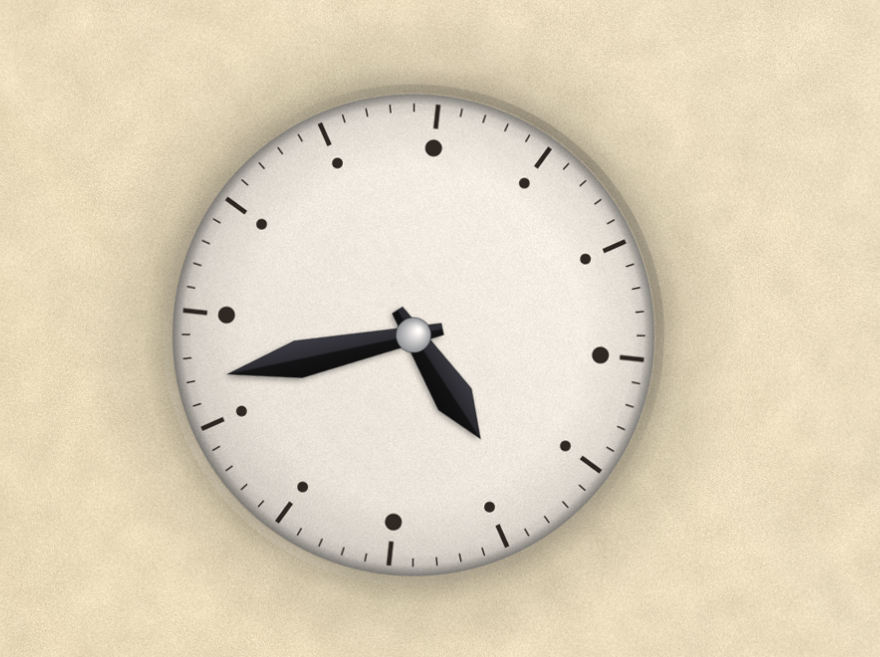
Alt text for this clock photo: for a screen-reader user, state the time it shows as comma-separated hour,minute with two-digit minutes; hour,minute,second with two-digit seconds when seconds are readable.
4,42
